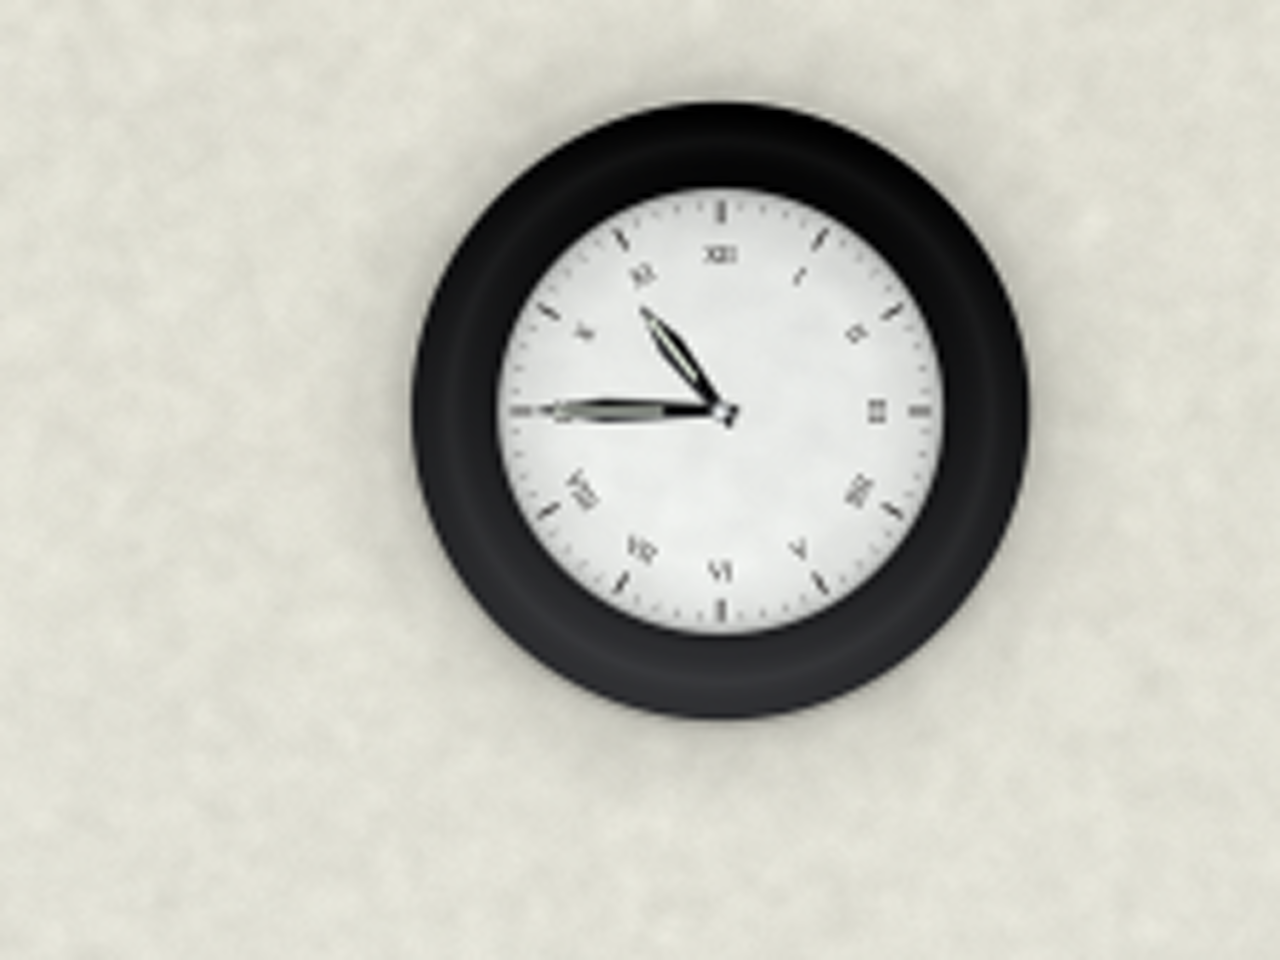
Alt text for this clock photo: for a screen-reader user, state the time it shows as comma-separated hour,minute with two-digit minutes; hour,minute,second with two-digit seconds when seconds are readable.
10,45
